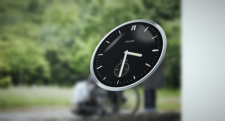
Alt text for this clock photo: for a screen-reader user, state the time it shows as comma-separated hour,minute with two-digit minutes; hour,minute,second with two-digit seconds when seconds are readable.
3,30
